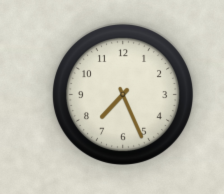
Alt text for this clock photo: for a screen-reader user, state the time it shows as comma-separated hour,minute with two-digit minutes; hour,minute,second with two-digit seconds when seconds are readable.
7,26
